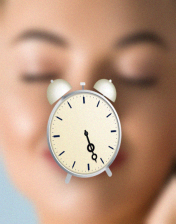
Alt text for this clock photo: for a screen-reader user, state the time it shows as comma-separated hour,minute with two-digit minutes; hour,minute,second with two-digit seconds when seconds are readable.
5,27
